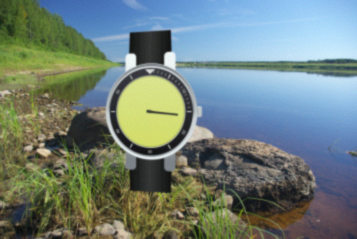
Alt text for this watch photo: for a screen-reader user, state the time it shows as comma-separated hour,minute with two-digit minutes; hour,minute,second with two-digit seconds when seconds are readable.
3,16
